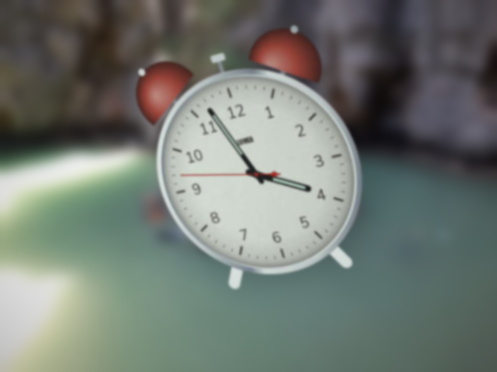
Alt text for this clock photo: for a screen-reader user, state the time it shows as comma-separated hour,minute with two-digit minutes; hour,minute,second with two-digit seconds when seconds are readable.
3,56,47
